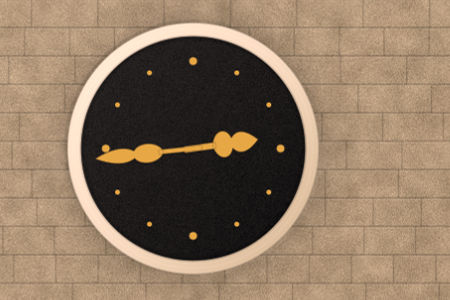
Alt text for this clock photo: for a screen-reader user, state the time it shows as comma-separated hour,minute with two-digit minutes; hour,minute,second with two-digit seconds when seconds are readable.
2,44
